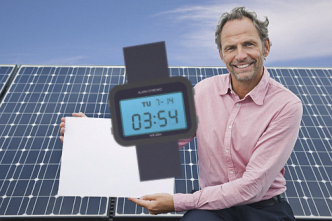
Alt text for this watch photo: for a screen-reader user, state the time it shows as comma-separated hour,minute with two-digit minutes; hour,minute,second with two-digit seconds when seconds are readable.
3,54
